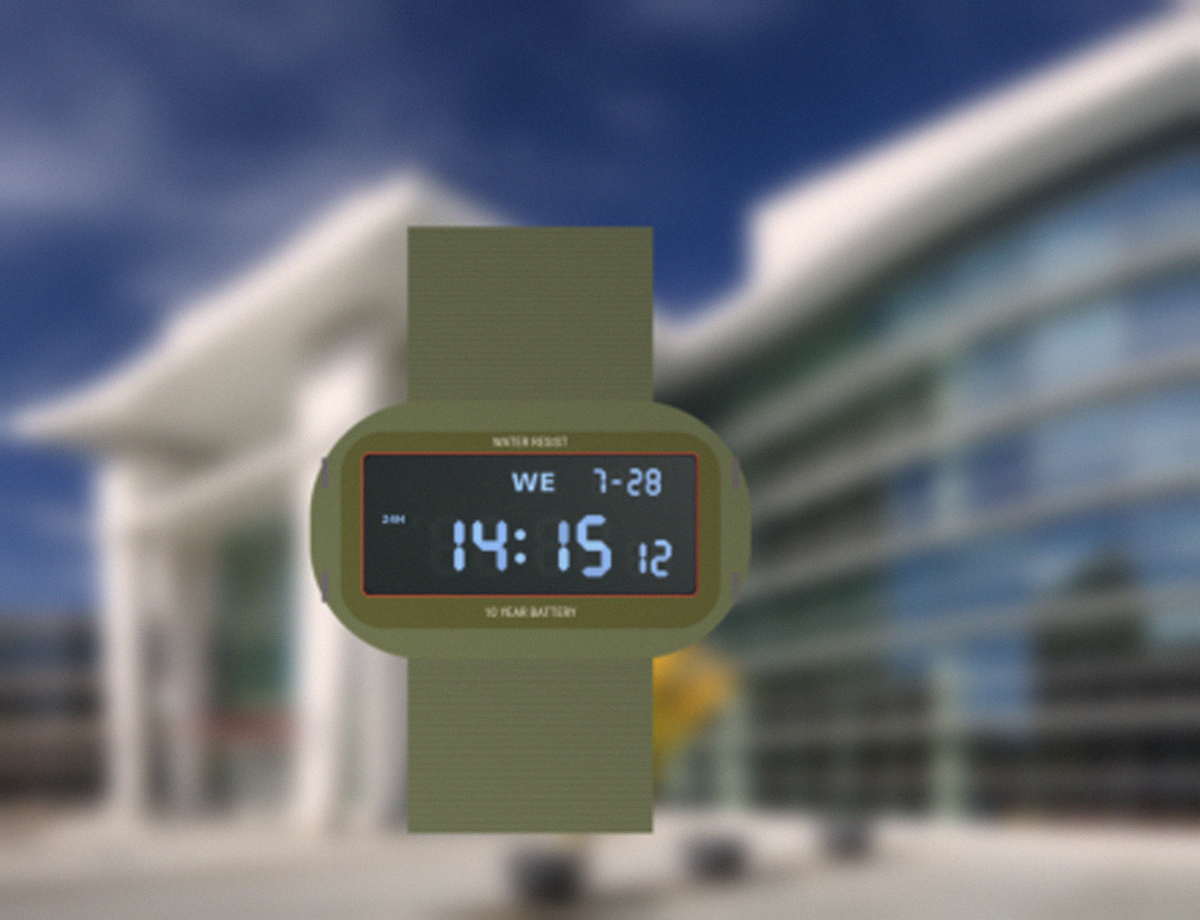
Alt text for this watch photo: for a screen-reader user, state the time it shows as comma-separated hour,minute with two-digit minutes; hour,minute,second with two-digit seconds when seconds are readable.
14,15,12
